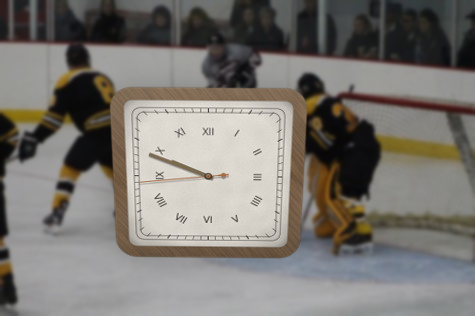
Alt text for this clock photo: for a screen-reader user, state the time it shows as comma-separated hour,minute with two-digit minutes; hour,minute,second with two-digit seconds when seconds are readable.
9,48,44
